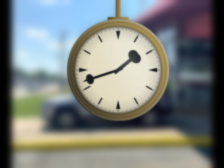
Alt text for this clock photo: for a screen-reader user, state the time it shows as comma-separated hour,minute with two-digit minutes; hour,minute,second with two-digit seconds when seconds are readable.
1,42
